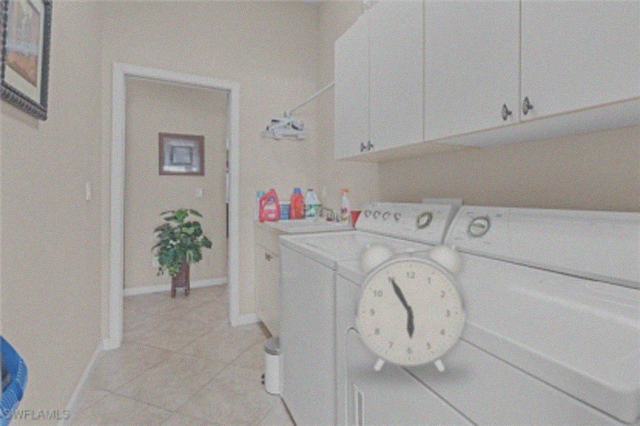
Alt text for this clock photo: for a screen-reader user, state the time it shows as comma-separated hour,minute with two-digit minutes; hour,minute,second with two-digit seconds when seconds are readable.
5,55
